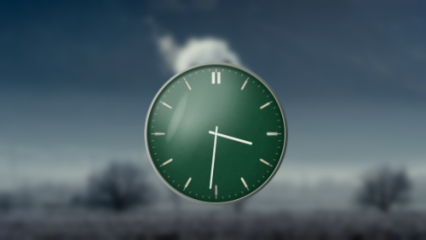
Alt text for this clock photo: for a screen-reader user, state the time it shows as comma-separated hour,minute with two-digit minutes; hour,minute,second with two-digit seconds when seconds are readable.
3,31
